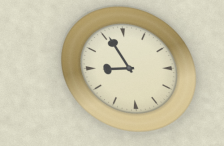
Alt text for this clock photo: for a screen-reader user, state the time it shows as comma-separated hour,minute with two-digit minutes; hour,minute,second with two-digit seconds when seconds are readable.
8,56
